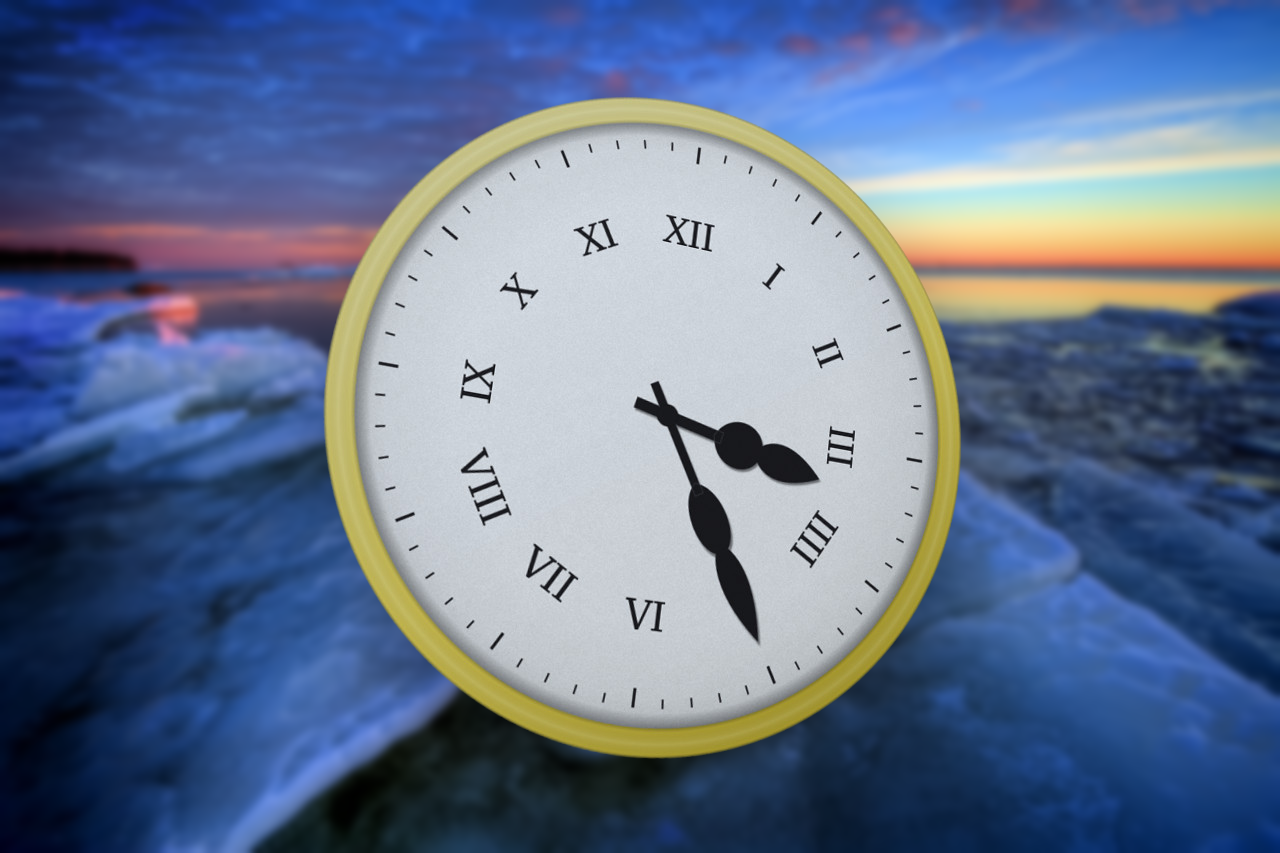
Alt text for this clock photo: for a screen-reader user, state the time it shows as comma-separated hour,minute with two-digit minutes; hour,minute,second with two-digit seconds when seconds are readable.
3,25
